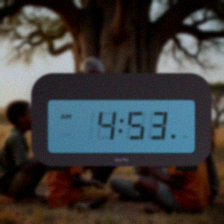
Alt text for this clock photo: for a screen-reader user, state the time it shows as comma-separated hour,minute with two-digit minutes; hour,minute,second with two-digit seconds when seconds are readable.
4,53
